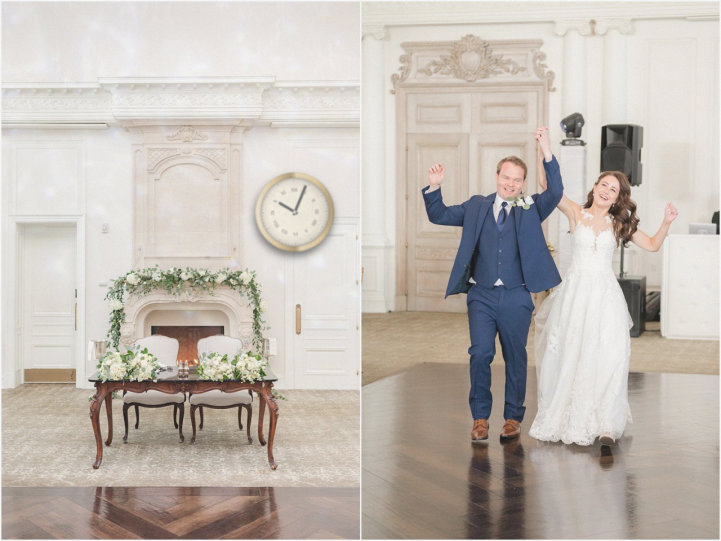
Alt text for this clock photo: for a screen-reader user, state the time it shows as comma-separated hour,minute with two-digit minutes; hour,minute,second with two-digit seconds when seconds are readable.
10,04
